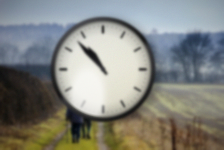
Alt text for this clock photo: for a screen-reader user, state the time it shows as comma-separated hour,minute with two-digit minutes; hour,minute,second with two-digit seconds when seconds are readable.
10,53
